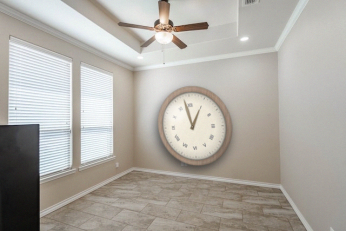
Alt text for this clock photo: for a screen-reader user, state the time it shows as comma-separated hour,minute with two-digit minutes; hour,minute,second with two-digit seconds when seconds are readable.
12,58
